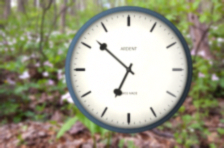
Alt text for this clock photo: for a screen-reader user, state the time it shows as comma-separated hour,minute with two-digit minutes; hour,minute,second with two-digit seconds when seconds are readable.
6,52
